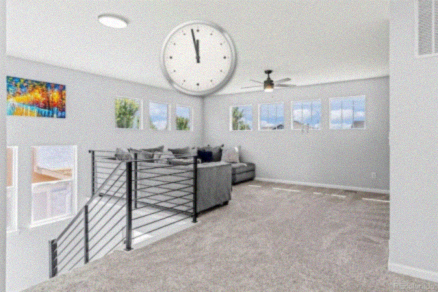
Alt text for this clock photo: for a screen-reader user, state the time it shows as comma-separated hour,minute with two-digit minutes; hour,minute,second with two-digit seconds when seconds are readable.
11,58
